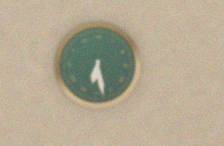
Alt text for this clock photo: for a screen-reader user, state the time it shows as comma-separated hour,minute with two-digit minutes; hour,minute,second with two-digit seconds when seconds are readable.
6,28
